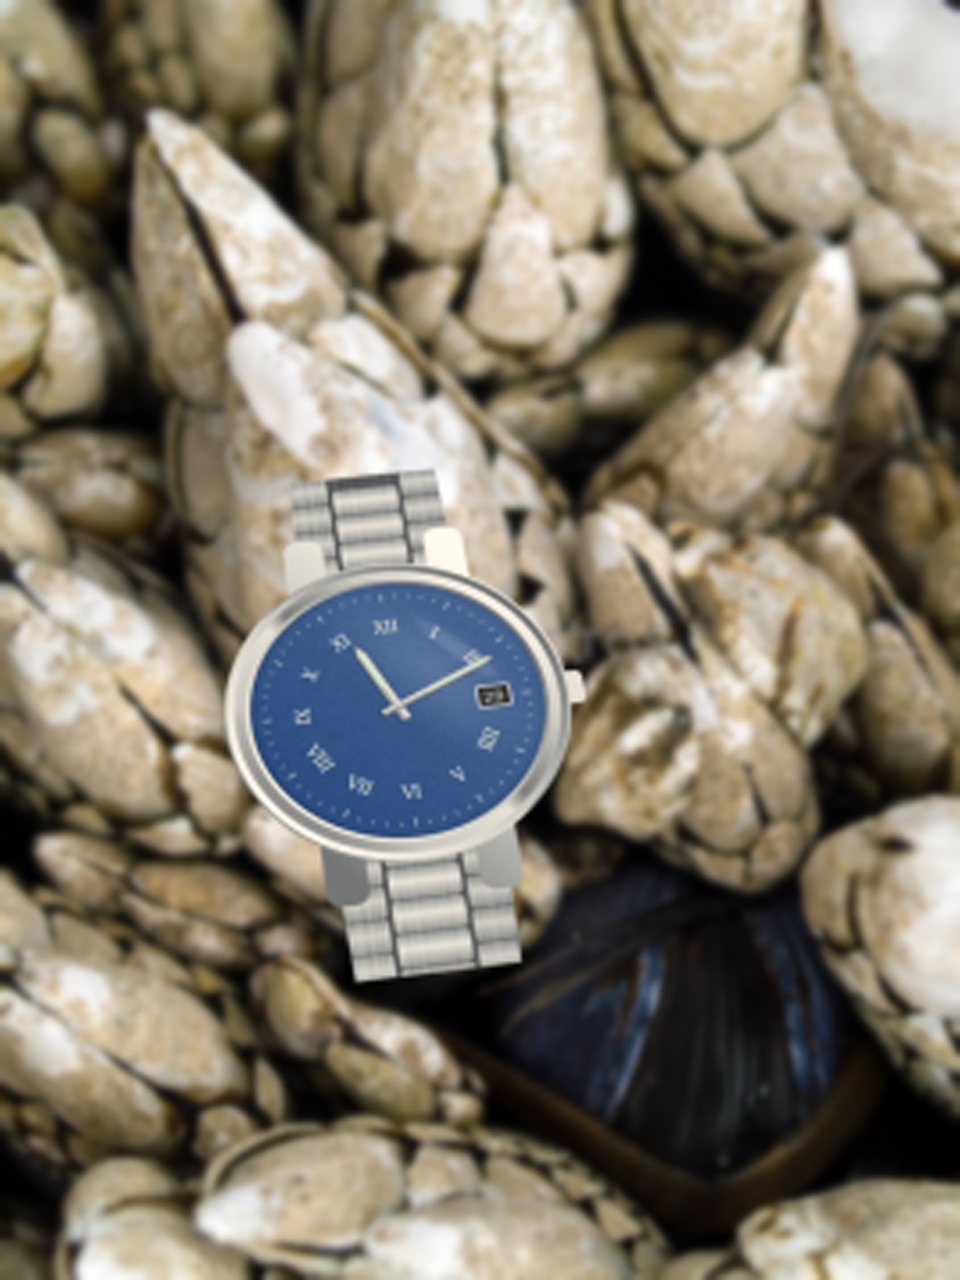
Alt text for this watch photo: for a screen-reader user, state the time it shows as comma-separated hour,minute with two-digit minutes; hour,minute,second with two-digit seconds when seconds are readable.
11,11
